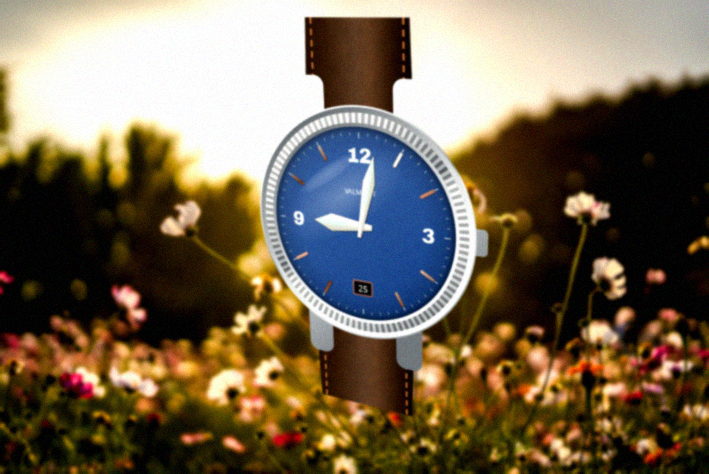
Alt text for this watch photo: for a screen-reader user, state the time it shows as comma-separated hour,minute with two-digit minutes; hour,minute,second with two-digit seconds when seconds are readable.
9,02
